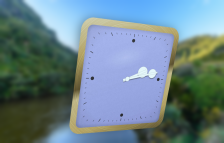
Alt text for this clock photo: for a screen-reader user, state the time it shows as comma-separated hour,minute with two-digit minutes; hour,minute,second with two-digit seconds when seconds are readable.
2,13
